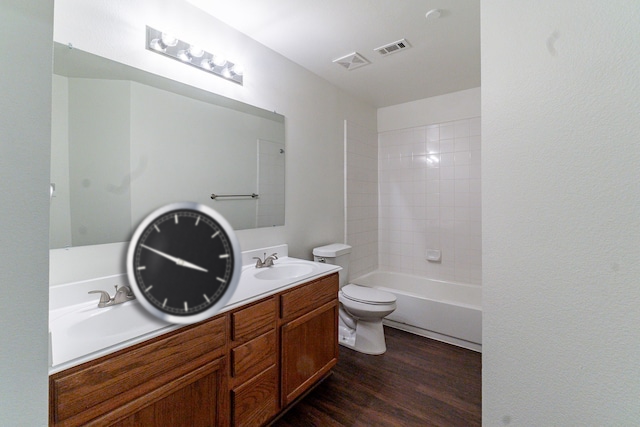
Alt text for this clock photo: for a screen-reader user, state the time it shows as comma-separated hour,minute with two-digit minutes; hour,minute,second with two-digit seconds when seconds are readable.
3,50
